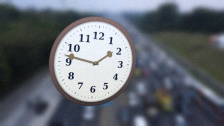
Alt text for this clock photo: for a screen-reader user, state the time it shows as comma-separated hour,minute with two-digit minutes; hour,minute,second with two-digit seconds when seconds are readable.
1,47
